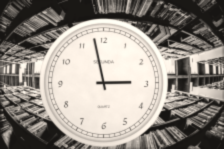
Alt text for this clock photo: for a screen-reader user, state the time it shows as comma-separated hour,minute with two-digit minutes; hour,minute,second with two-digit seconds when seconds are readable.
2,58
